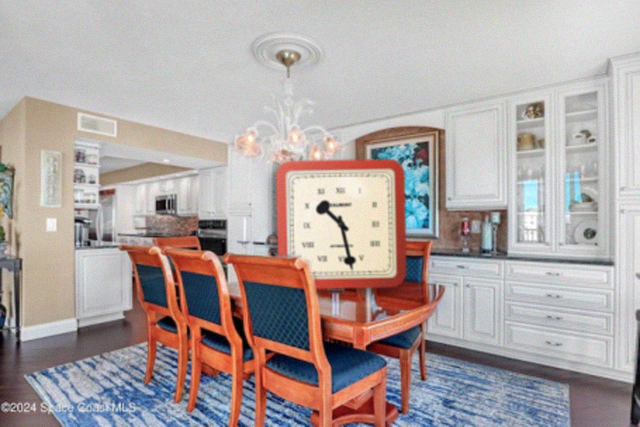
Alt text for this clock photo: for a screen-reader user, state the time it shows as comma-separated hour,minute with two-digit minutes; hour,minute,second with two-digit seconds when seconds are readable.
10,28
